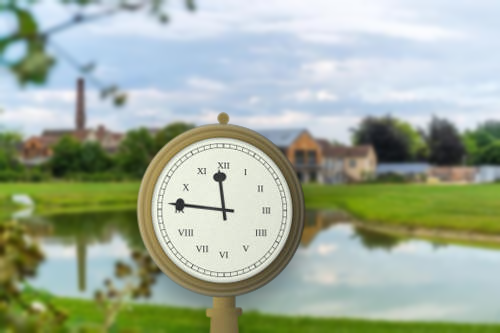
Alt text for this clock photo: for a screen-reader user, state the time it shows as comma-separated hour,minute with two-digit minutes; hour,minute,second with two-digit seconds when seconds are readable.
11,46
